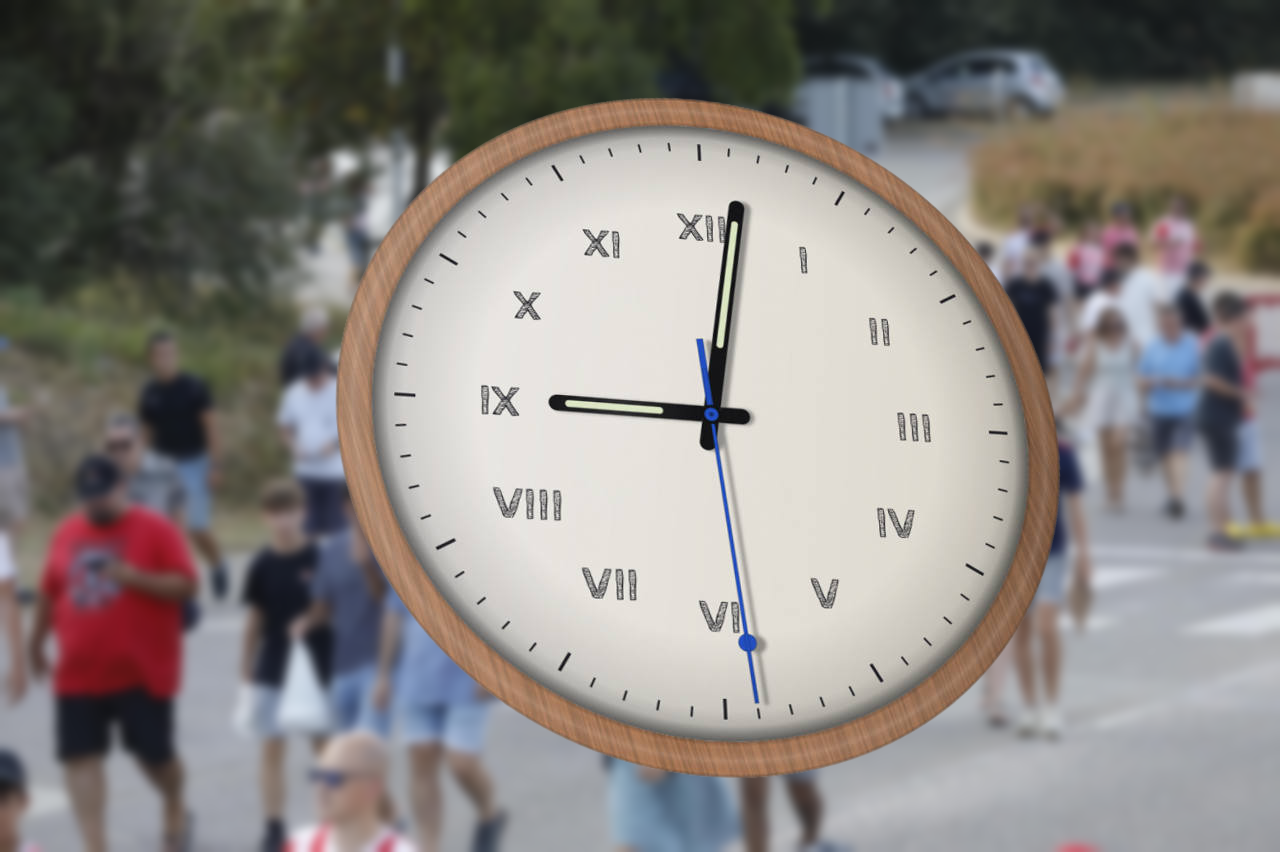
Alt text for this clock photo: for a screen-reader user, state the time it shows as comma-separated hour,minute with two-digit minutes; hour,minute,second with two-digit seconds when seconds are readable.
9,01,29
